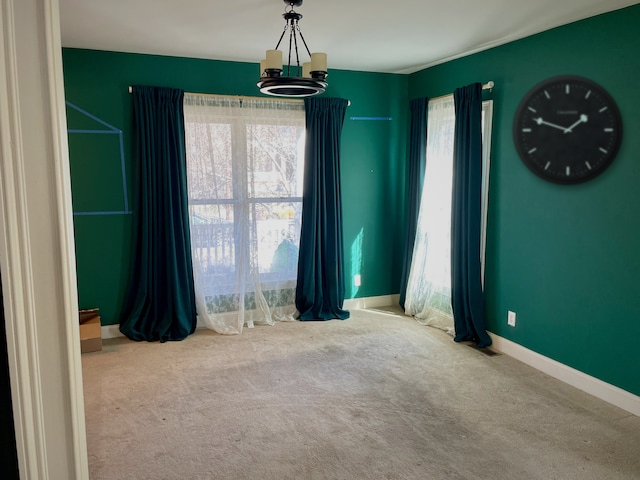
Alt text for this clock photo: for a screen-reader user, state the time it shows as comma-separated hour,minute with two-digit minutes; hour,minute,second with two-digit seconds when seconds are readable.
1,48
